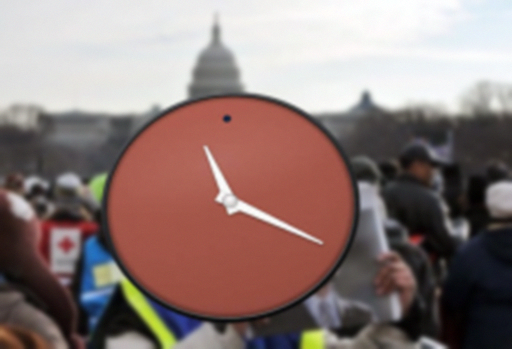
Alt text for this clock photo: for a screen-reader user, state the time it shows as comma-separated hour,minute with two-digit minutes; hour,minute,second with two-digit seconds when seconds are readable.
11,20
